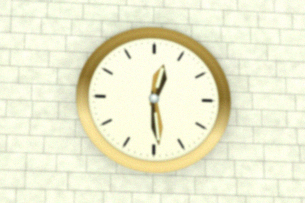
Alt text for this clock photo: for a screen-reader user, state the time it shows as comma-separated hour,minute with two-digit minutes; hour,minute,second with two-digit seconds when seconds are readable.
12,29
